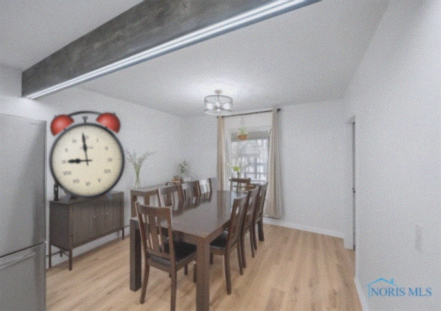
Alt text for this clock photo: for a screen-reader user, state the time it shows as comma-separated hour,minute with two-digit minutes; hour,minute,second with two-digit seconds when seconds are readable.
8,59
